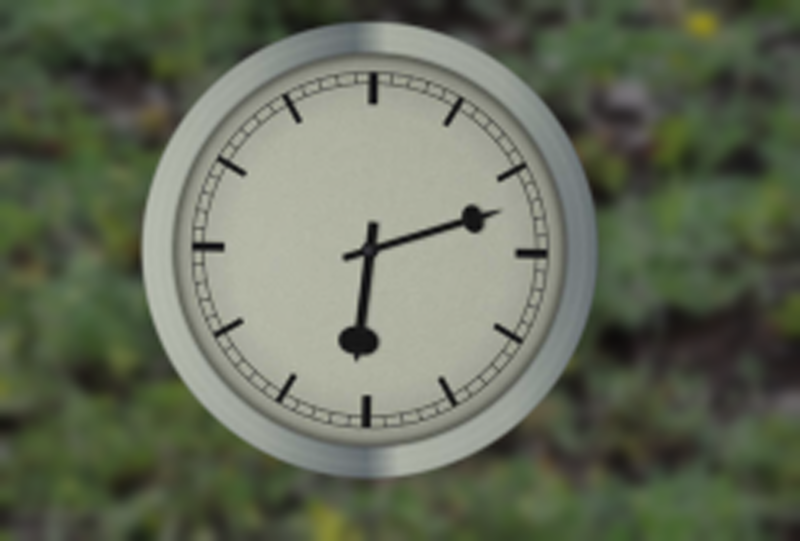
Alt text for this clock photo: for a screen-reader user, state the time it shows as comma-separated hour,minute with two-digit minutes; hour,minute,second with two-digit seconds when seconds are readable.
6,12
